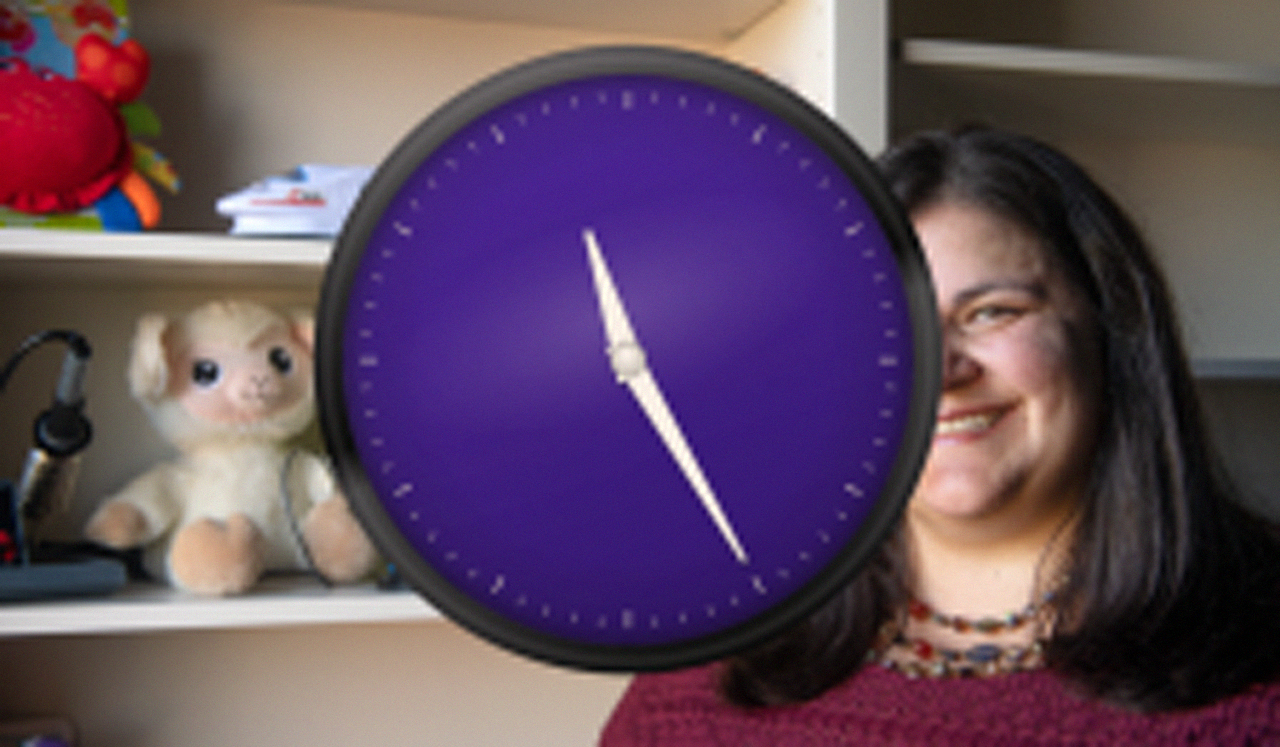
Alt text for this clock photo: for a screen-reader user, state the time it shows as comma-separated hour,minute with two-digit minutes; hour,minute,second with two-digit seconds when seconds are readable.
11,25
